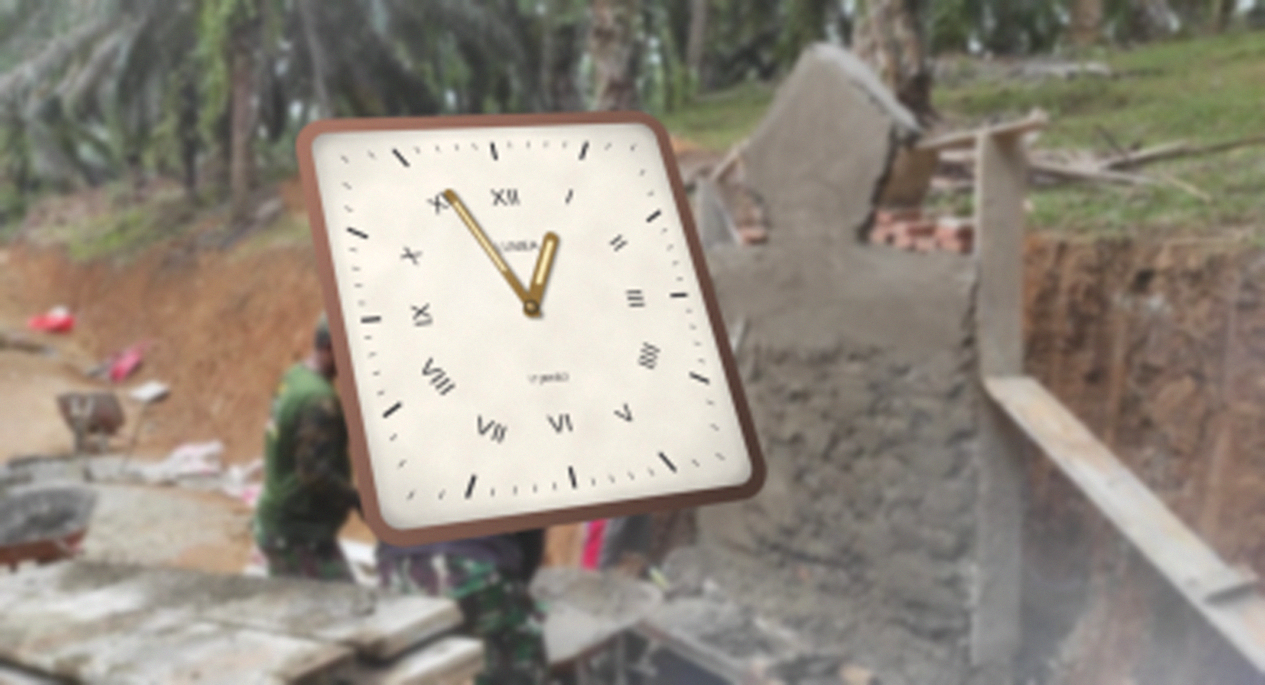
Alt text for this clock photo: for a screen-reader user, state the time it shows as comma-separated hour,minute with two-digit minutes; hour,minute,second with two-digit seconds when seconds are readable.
12,56
